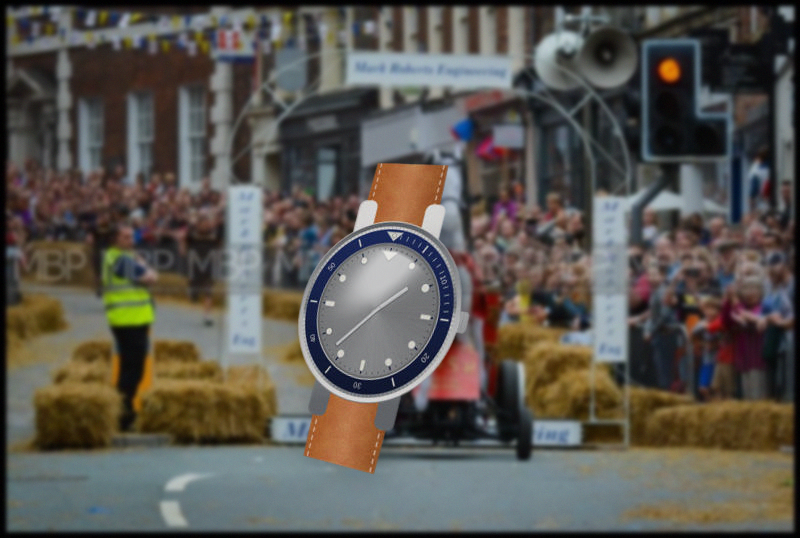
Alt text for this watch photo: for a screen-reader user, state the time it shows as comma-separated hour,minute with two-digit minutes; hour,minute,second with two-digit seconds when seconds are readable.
1,37
